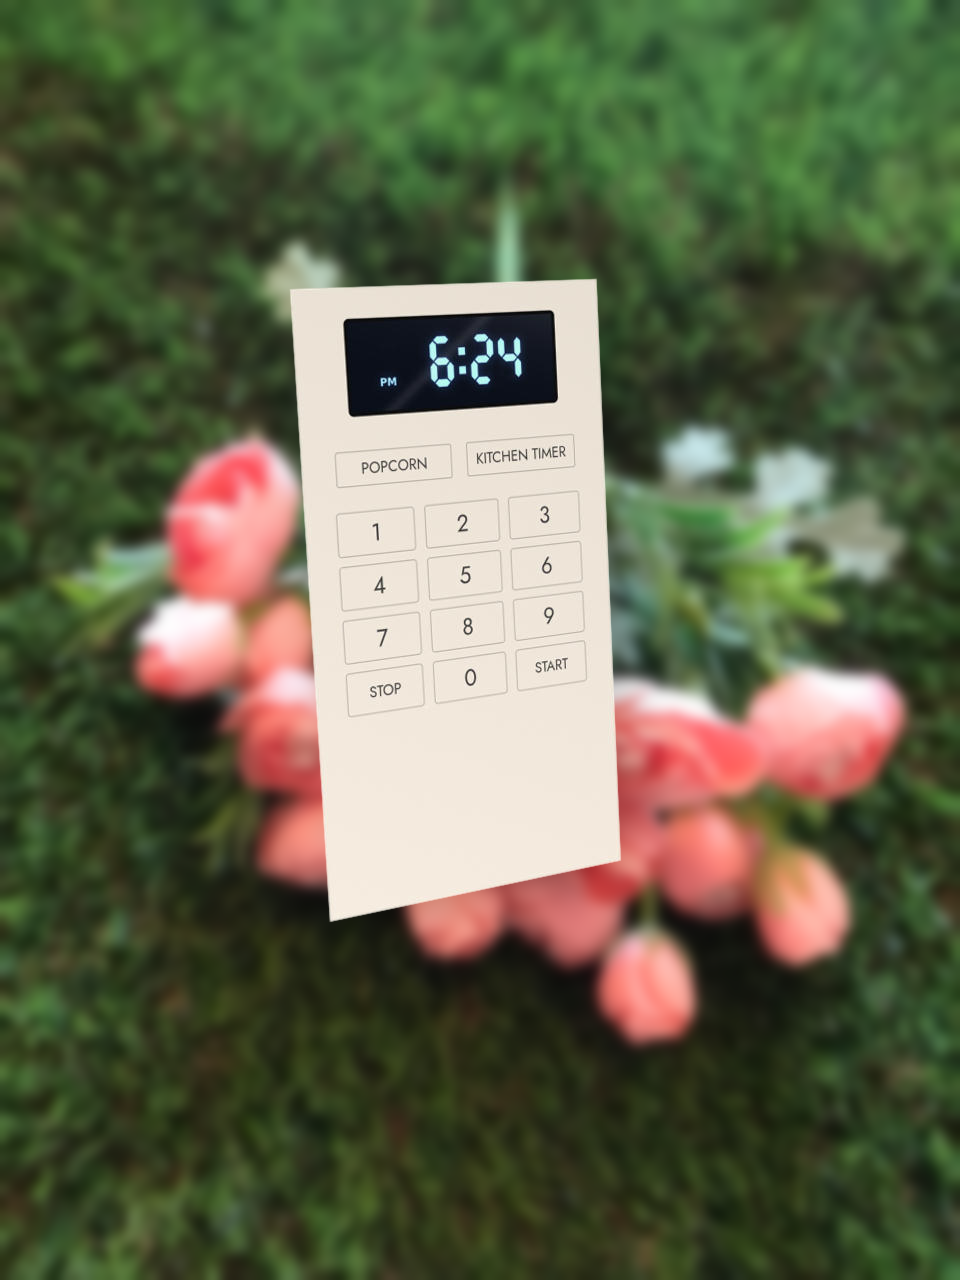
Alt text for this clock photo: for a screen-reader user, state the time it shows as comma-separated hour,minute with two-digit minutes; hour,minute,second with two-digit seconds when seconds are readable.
6,24
